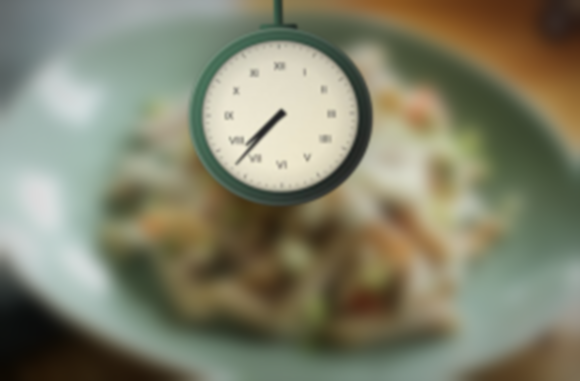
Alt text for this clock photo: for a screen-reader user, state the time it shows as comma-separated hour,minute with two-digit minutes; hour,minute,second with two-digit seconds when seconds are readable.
7,37
